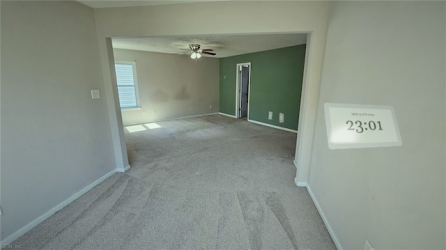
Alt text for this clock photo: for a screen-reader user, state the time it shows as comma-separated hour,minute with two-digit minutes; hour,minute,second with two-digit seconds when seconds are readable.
23,01
